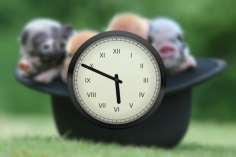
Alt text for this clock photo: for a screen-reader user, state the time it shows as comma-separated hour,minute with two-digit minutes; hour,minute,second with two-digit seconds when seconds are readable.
5,49
